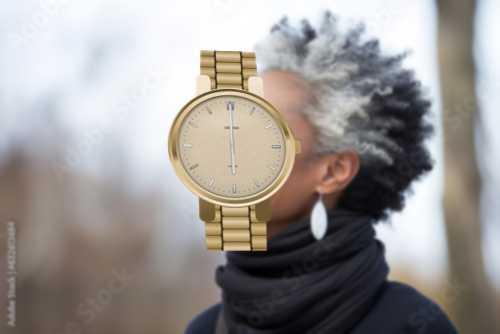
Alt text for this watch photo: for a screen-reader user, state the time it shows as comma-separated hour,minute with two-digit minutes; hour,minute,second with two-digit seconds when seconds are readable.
6,00
